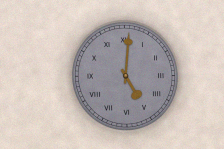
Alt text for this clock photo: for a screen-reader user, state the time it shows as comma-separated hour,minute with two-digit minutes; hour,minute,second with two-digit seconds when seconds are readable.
5,01
